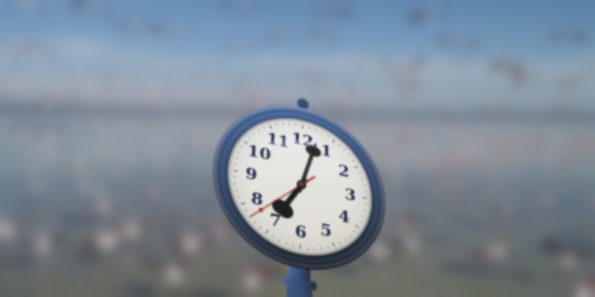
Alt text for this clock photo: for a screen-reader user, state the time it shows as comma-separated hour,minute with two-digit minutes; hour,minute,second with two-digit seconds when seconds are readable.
7,02,38
